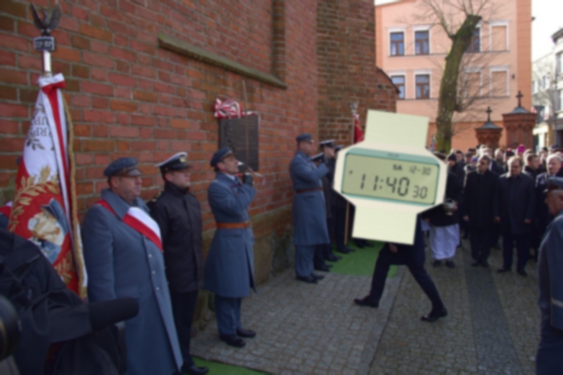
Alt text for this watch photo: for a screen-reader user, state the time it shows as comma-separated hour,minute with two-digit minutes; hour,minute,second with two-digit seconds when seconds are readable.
11,40,30
